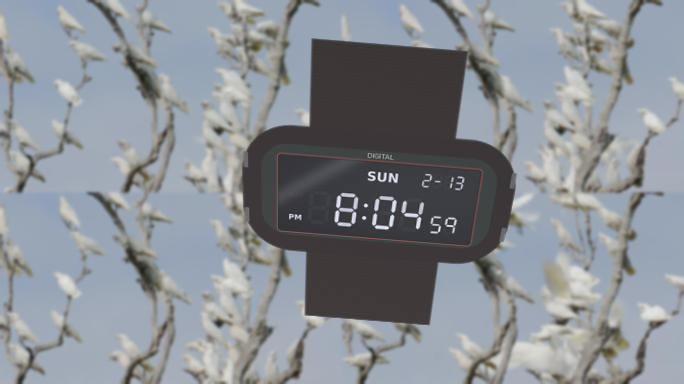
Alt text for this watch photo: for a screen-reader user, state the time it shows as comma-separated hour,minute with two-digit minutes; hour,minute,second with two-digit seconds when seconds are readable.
8,04,59
